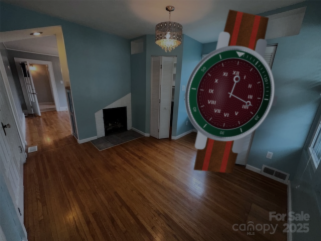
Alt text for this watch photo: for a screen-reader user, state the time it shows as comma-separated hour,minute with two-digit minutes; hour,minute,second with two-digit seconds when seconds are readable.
12,18
